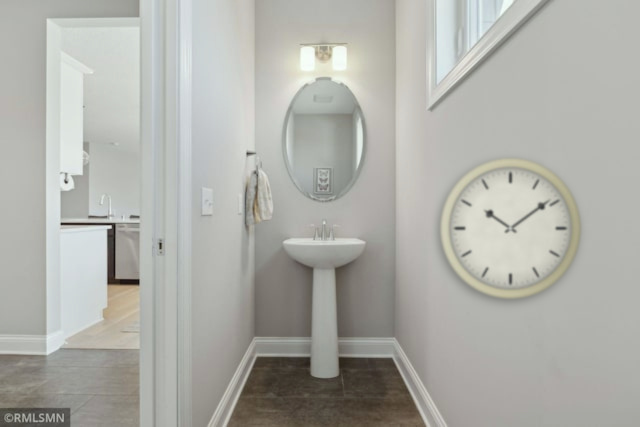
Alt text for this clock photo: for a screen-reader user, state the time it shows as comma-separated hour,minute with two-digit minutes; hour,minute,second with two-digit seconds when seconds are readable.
10,09
